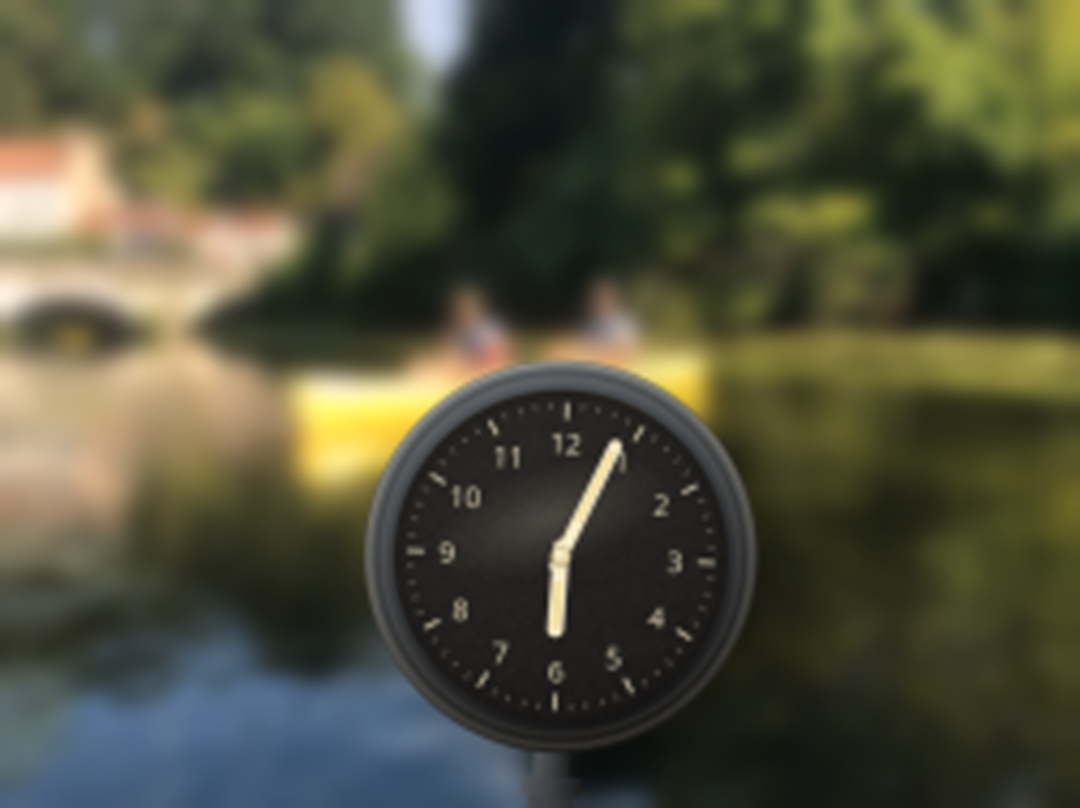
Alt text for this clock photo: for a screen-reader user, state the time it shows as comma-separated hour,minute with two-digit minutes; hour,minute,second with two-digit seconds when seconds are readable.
6,04
